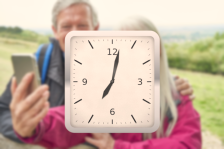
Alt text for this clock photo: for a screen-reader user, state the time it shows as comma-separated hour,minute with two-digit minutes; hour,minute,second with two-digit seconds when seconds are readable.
7,02
